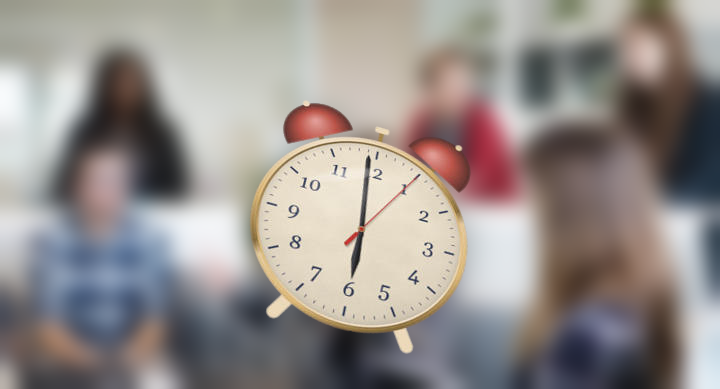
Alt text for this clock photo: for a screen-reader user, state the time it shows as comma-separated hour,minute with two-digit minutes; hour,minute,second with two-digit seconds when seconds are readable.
5,59,05
